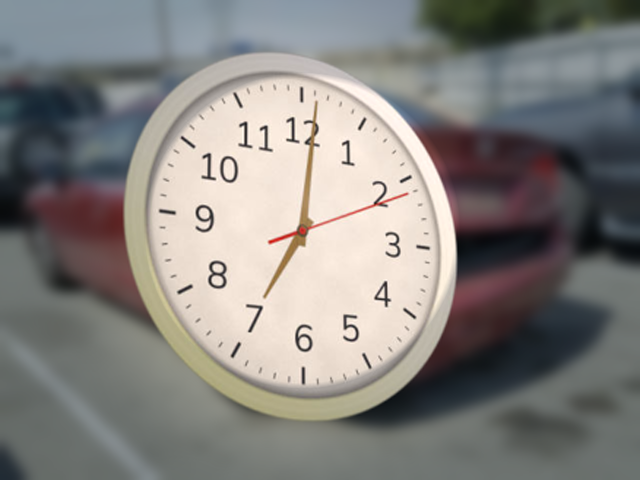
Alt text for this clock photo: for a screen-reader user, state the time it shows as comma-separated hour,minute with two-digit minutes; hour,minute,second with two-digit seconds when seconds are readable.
7,01,11
